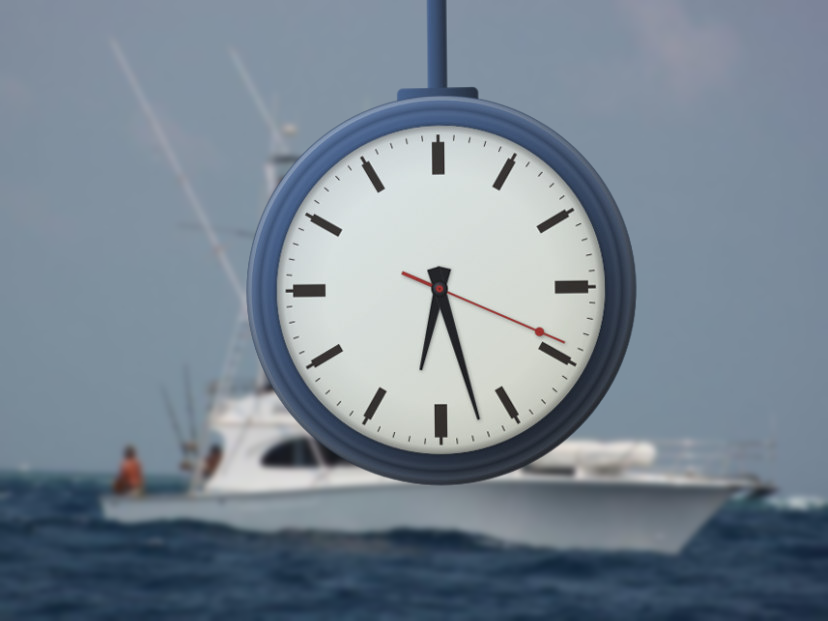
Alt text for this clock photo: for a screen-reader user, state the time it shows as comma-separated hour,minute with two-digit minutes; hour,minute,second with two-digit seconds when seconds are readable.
6,27,19
